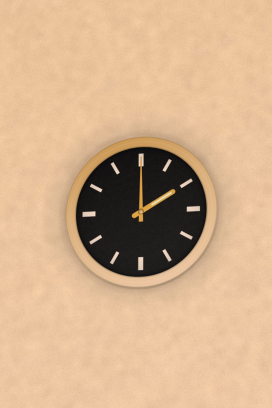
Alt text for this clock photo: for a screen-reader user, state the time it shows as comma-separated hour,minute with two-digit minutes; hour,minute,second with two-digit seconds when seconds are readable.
2,00
